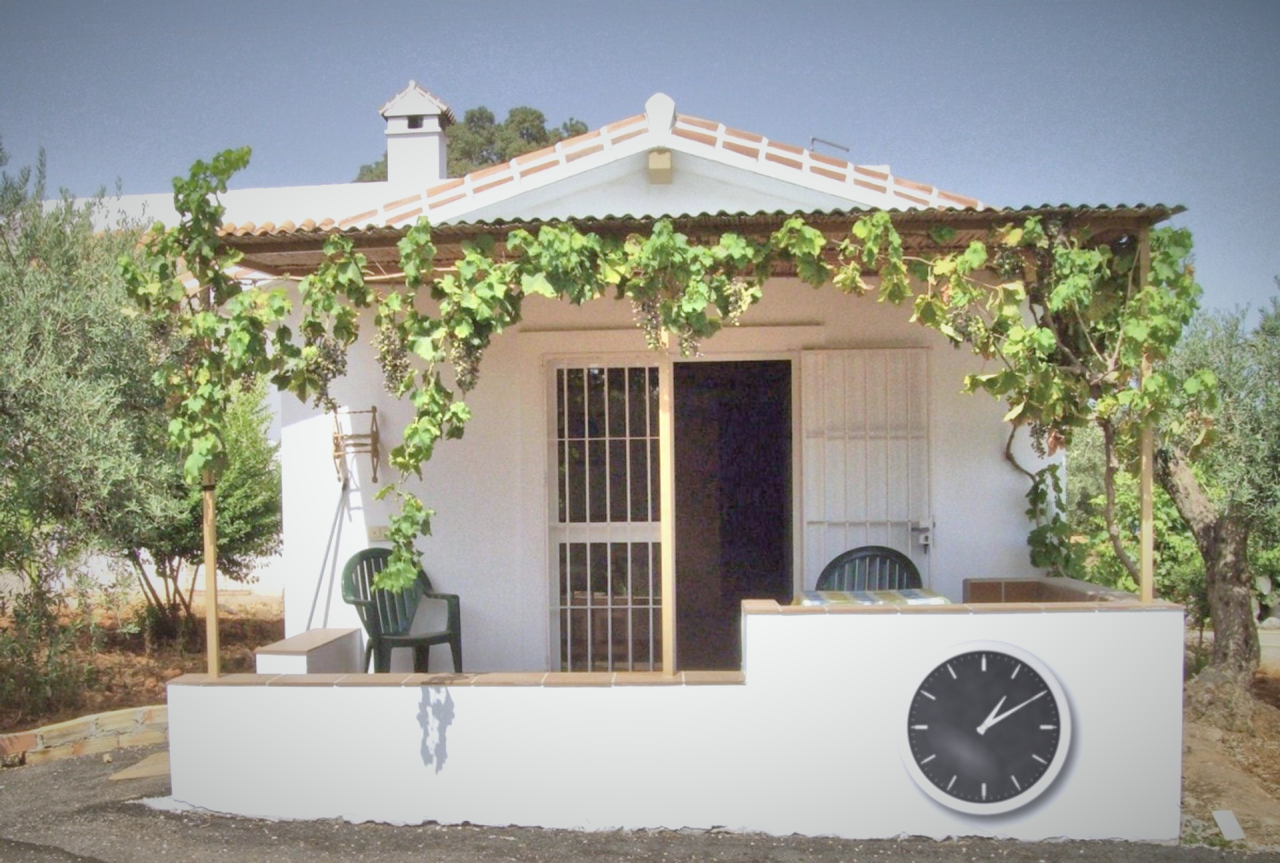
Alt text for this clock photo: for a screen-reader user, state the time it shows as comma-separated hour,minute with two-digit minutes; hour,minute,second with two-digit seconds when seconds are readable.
1,10
